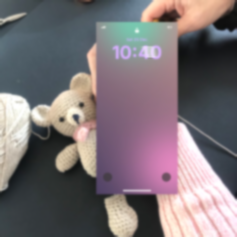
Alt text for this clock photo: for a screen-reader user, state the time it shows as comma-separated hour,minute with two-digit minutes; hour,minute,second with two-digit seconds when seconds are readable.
10,40
